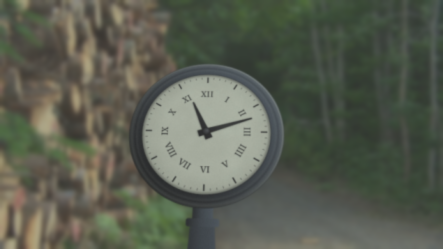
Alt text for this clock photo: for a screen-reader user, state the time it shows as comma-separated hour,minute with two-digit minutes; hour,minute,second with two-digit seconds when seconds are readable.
11,12
